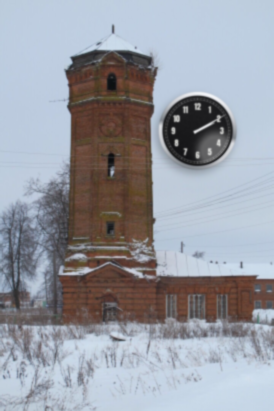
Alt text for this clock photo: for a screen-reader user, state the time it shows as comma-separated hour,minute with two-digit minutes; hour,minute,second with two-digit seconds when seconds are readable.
2,10
